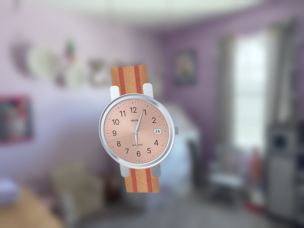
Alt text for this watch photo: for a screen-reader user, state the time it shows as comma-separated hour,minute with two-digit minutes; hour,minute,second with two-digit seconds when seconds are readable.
6,04
